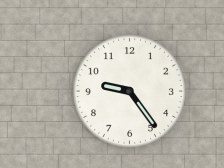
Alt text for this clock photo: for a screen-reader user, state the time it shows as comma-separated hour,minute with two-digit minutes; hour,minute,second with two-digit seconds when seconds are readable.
9,24
